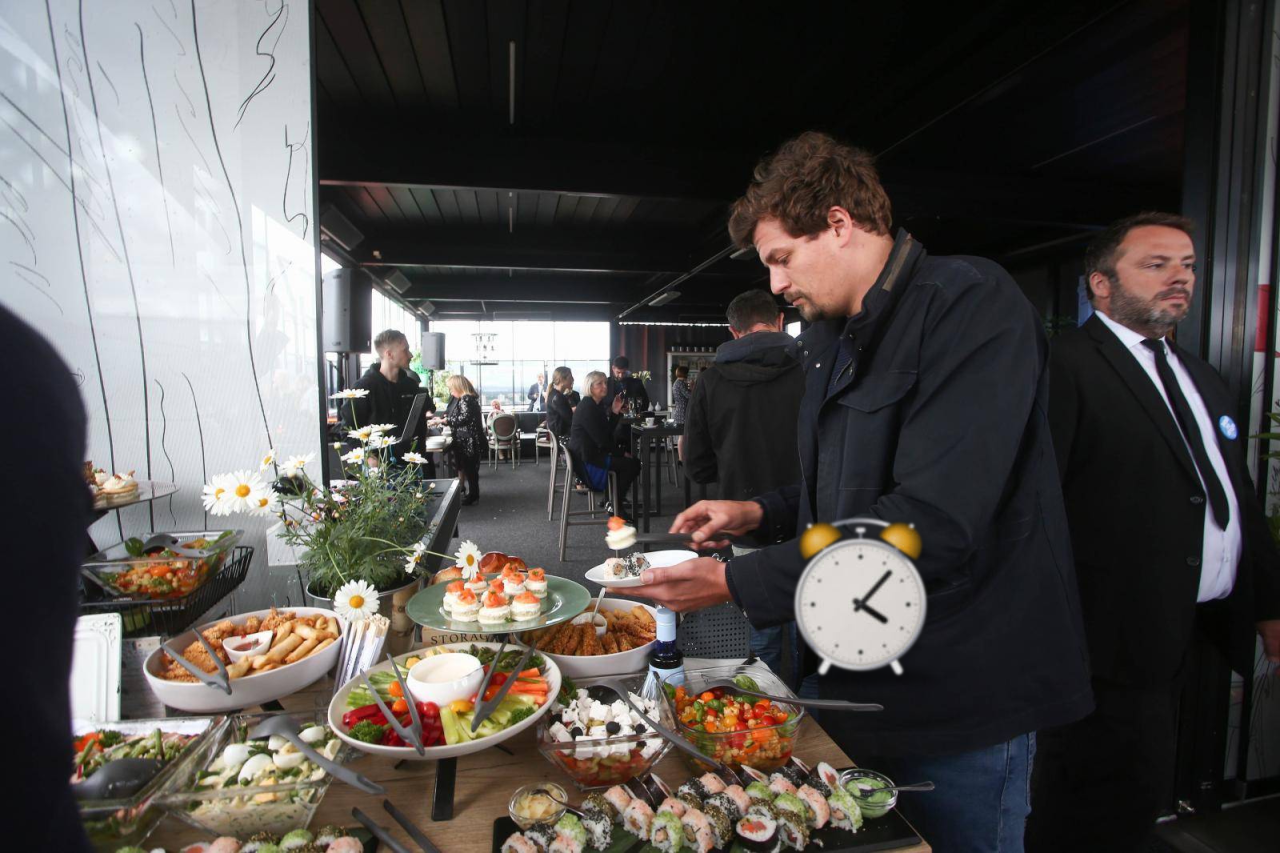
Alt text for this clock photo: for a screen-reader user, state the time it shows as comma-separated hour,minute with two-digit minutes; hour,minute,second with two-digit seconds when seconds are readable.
4,07
